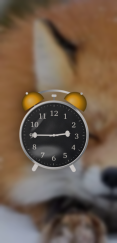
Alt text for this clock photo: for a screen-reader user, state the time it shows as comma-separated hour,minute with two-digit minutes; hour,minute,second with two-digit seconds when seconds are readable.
2,45
